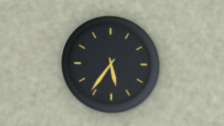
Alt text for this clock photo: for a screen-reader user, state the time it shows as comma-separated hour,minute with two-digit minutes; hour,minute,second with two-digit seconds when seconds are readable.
5,36
